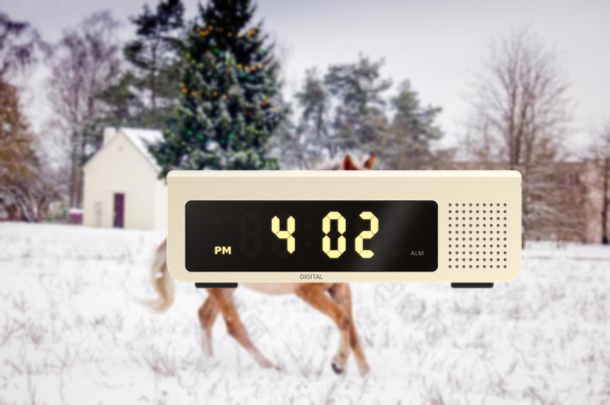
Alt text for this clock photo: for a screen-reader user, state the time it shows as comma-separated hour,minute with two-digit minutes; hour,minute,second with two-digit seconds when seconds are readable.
4,02
